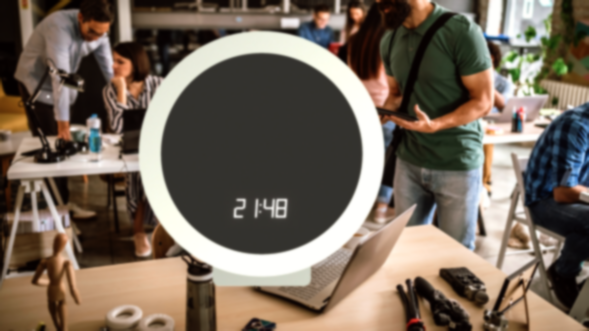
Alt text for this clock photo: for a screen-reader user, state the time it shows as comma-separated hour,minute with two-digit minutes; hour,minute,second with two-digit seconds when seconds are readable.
21,48
